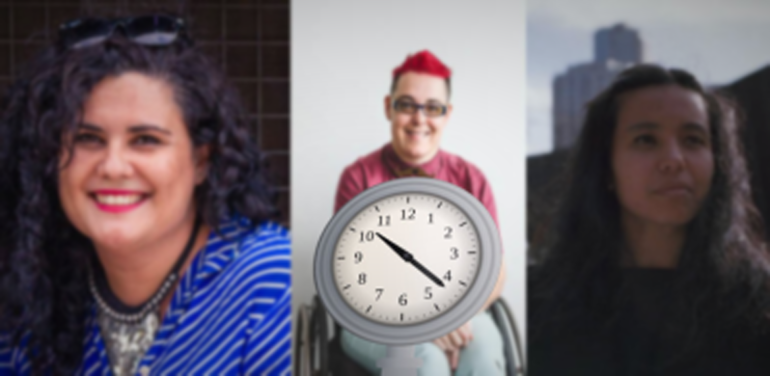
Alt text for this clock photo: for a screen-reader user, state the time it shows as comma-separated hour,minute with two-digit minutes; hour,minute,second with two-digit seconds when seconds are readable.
10,22
